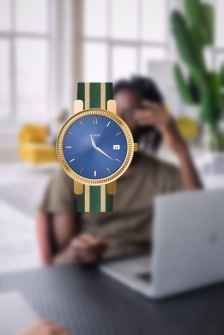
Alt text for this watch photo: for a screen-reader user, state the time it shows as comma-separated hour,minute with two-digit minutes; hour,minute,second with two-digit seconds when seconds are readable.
11,21
